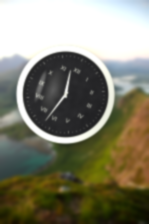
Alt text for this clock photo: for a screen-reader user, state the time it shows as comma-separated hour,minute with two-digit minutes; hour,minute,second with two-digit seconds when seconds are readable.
11,32
